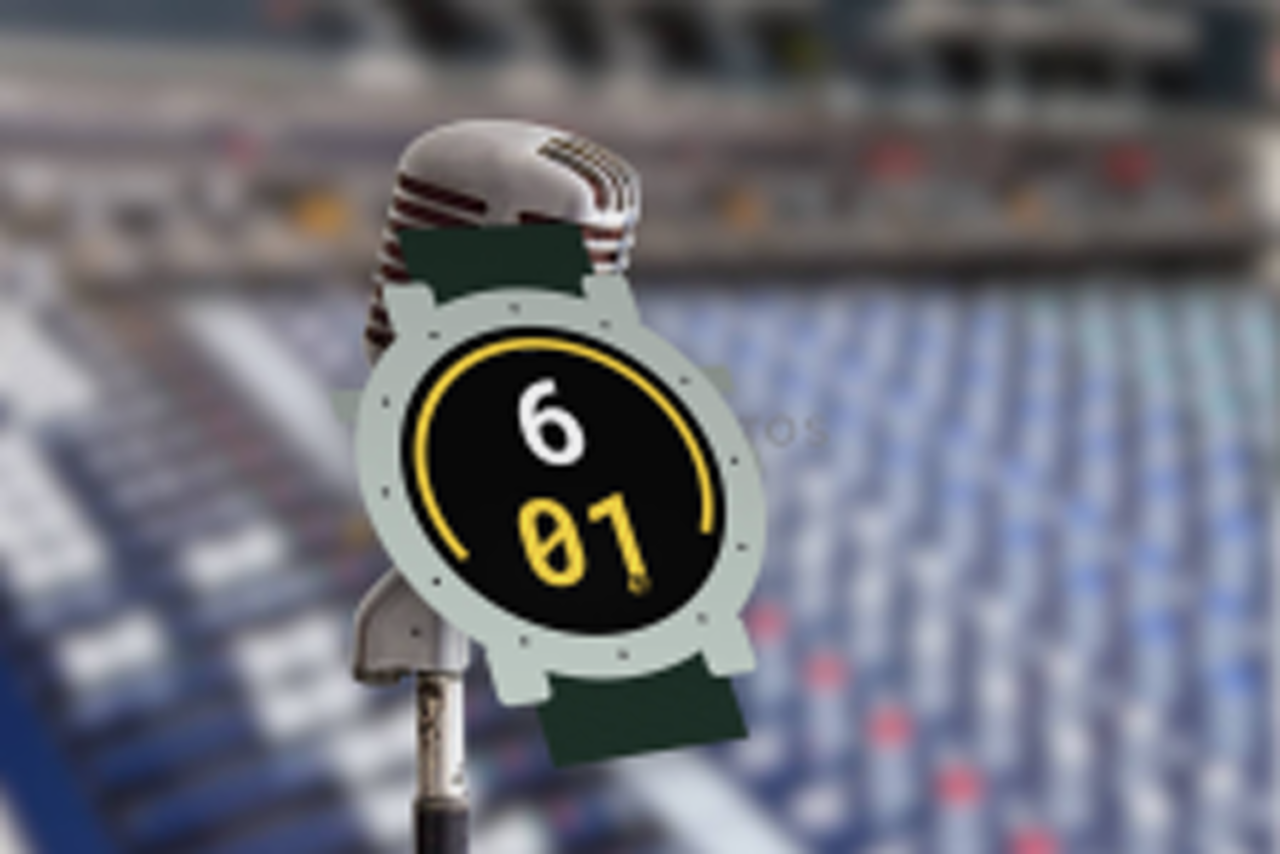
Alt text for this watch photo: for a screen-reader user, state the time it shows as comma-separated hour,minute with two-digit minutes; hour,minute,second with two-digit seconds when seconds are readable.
6,01
